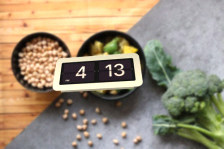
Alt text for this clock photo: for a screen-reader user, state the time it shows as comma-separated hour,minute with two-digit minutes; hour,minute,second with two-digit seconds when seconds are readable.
4,13
